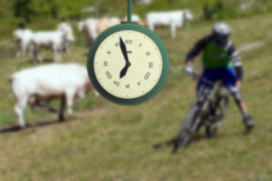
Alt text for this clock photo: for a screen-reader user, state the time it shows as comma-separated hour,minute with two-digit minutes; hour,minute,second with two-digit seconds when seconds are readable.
6,57
